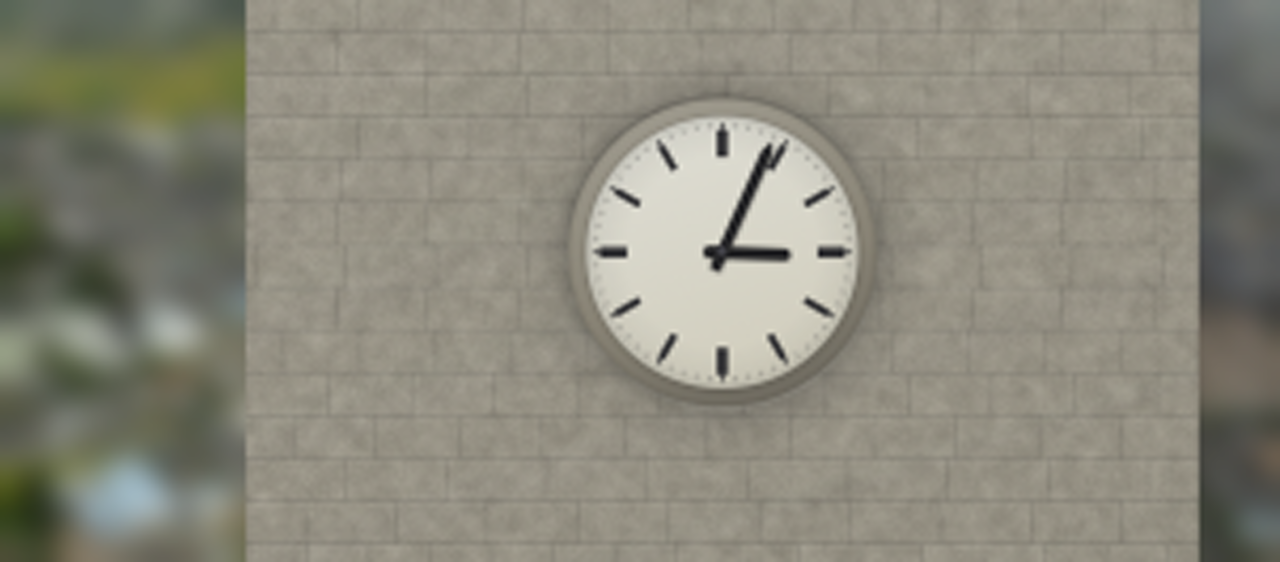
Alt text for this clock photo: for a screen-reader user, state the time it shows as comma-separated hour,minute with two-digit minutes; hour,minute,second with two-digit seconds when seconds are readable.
3,04
